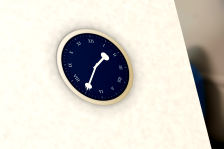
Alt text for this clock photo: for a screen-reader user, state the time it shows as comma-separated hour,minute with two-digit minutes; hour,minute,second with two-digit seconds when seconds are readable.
1,35
